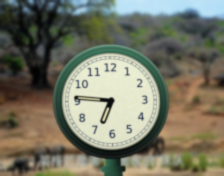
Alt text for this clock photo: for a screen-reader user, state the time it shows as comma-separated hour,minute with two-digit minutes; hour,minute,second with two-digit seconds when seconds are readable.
6,46
